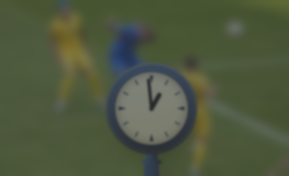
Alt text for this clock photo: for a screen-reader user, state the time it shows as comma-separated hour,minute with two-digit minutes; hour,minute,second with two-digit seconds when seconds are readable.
12,59
